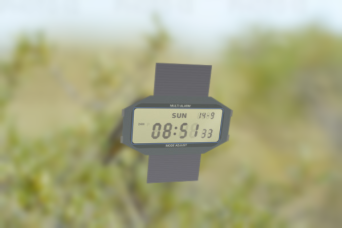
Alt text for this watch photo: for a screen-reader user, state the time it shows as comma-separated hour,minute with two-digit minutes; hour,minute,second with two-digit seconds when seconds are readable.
8,51,33
